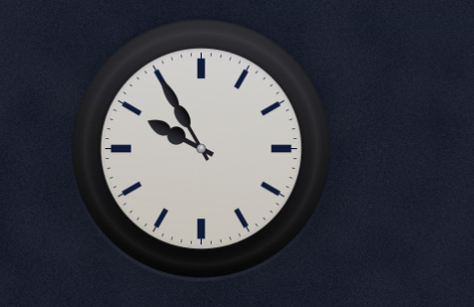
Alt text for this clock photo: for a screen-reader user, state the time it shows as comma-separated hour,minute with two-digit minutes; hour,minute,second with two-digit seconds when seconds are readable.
9,55
